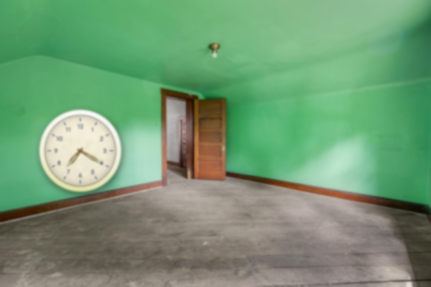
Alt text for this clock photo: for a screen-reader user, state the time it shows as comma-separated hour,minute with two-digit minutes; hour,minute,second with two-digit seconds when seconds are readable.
7,20
